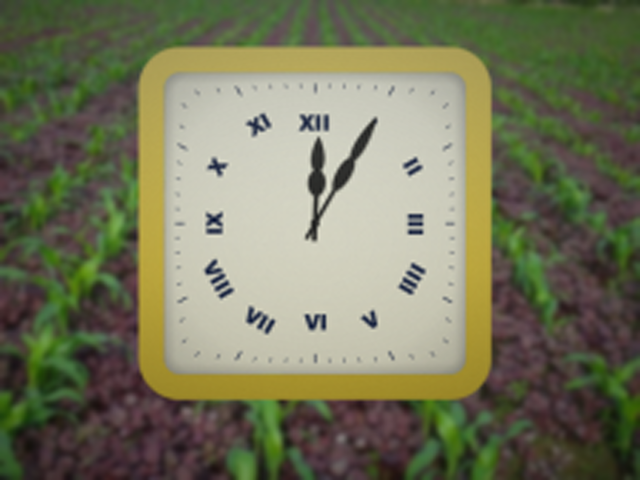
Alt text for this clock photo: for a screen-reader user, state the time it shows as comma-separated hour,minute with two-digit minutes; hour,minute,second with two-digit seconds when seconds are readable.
12,05
